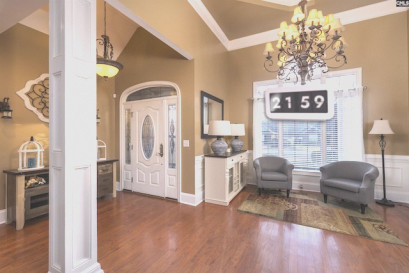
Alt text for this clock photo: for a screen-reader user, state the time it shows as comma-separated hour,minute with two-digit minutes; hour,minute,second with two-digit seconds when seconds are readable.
21,59
